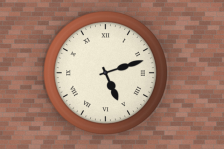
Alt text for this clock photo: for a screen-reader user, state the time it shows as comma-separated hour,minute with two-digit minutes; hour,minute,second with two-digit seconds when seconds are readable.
5,12
